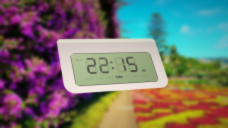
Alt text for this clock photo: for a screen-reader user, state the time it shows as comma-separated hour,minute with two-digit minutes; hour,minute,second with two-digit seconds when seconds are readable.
22,15
